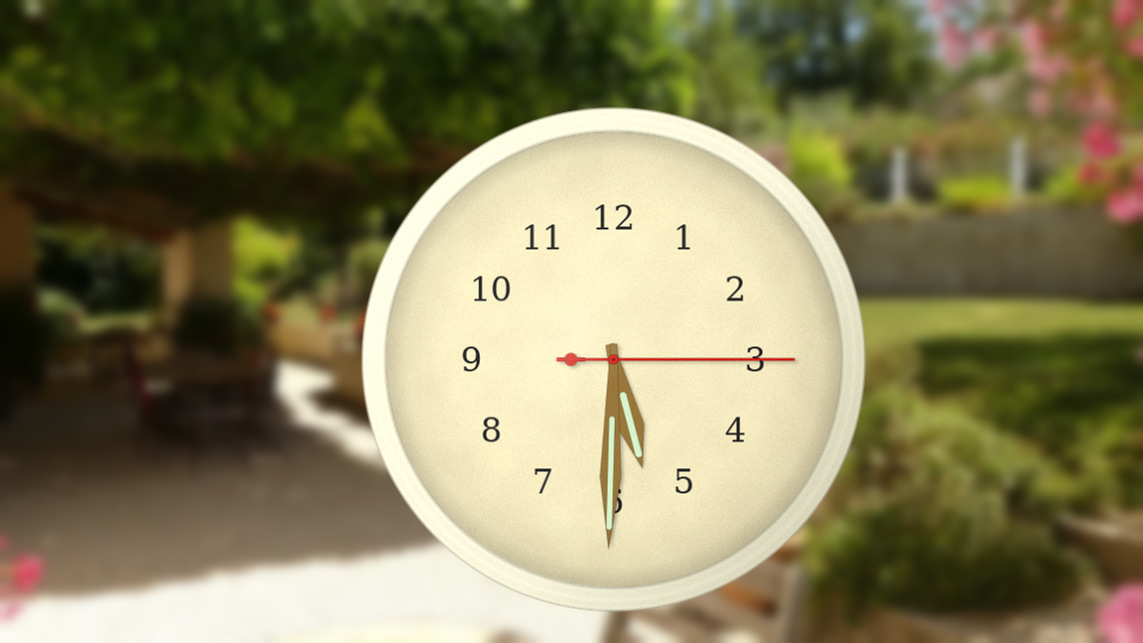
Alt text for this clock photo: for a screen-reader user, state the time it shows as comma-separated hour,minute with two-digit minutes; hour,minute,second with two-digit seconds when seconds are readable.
5,30,15
